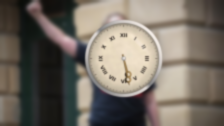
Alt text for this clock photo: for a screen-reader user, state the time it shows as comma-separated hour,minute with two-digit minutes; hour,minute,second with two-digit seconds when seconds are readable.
5,28
